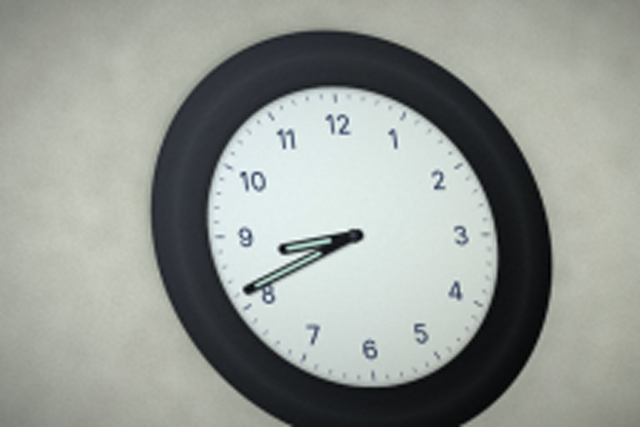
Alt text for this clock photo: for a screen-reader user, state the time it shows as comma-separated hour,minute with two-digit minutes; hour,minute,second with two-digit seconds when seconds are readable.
8,41
